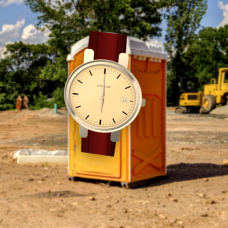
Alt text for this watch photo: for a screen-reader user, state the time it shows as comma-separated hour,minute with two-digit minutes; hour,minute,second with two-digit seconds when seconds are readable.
6,00
